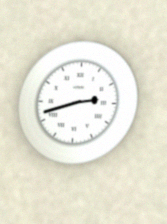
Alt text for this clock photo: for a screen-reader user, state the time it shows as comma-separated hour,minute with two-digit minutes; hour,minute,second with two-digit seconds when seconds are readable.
2,42
